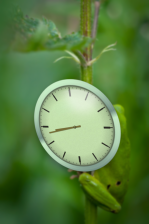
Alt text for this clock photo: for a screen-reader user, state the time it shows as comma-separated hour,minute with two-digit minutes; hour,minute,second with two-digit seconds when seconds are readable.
8,43
